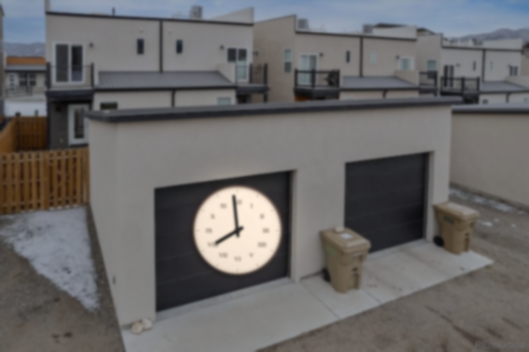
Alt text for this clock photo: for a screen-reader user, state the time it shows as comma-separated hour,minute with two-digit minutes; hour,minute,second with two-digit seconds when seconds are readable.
7,59
